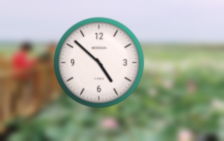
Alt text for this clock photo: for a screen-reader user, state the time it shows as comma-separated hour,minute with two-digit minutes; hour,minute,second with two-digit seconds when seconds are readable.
4,52
